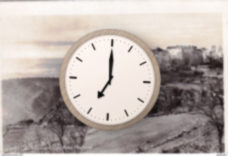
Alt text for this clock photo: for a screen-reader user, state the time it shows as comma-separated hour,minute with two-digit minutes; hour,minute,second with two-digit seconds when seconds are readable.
7,00
